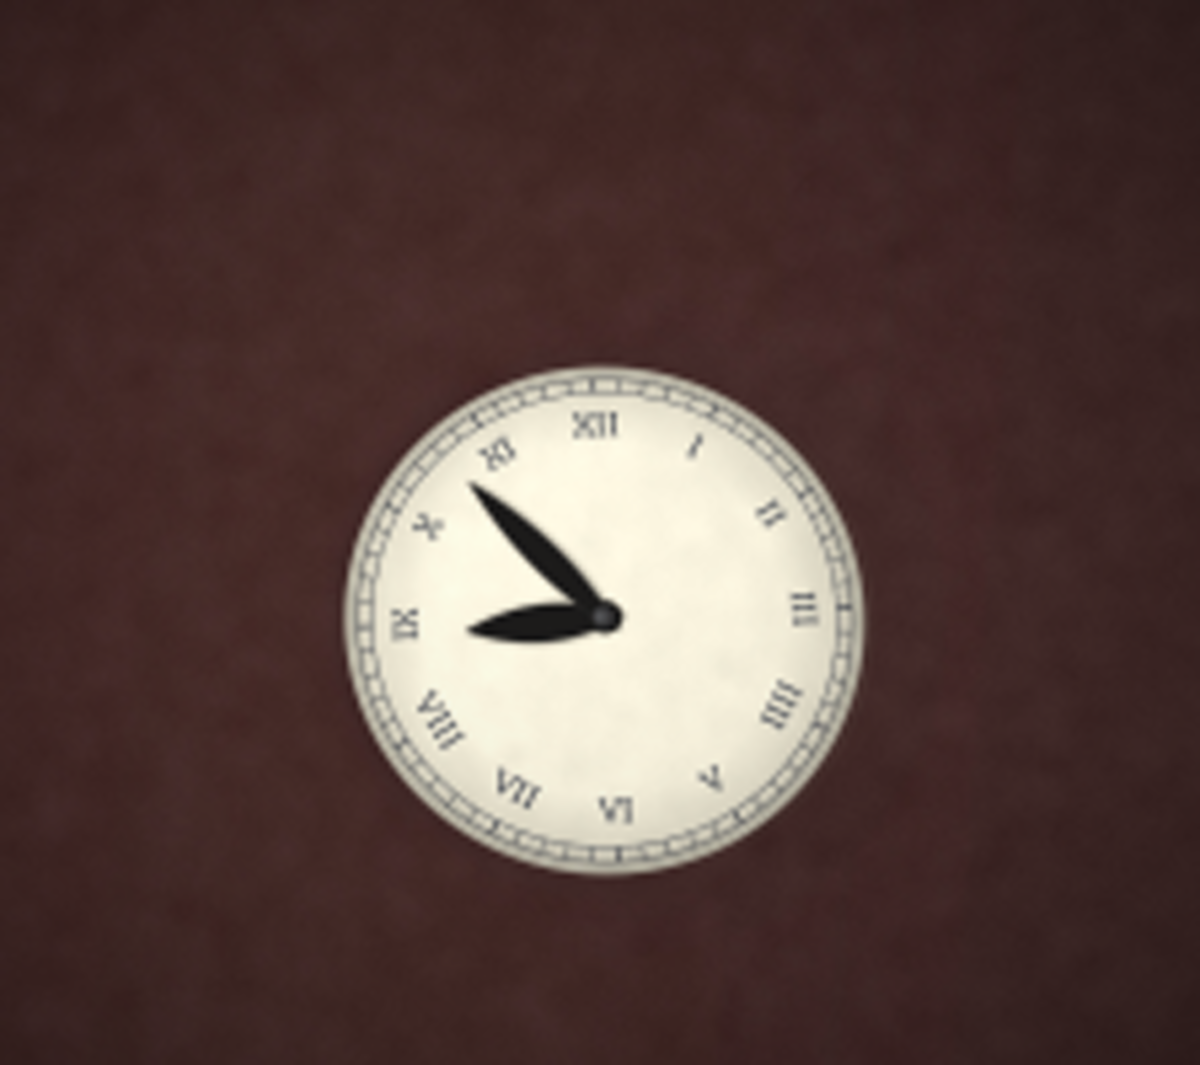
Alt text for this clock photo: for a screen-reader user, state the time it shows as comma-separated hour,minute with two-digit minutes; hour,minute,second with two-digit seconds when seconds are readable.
8,53
